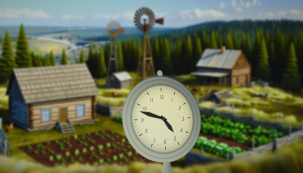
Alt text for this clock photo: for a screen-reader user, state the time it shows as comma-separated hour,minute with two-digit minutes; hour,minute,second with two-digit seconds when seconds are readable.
4,48
